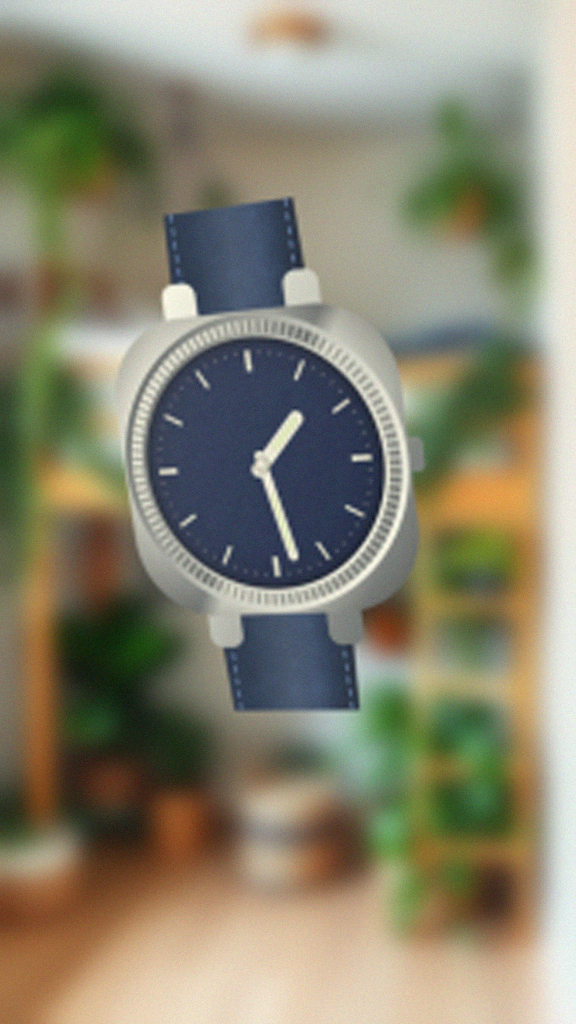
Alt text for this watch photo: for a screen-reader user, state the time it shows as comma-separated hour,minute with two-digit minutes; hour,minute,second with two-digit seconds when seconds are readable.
1,28
